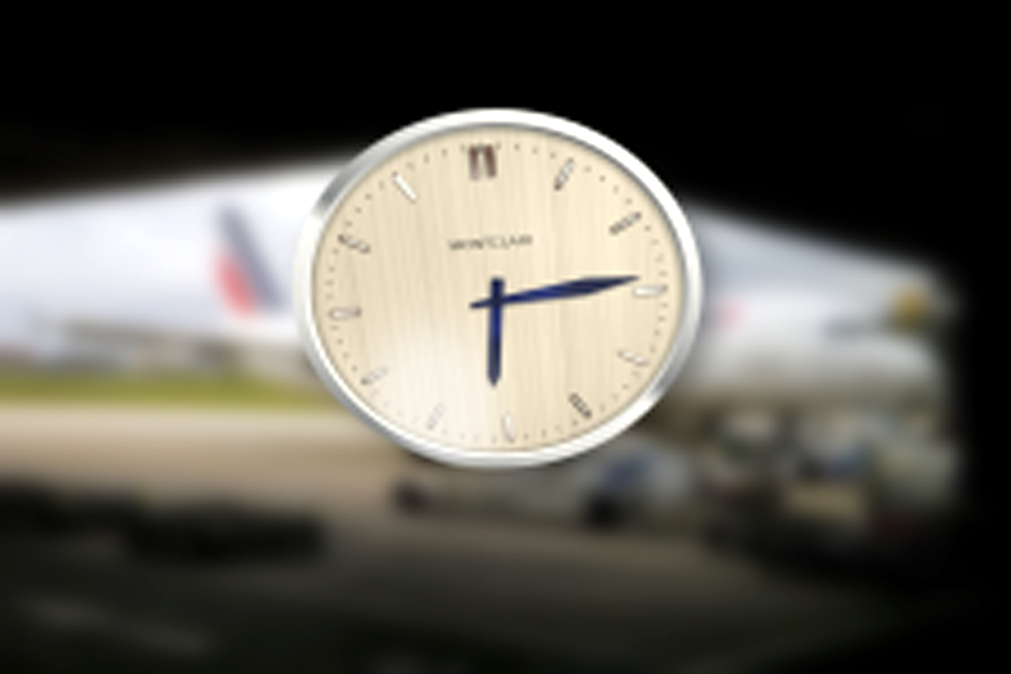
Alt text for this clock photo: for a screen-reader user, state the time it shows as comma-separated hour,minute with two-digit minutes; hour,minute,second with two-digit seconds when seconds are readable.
6,14
